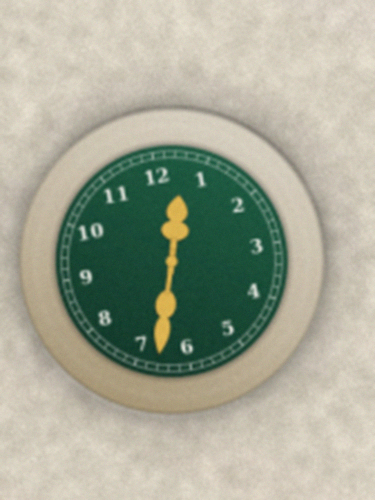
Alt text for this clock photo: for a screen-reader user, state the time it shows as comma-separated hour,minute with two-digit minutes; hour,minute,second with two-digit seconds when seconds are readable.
12,33
